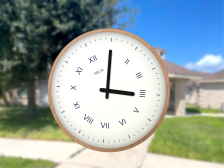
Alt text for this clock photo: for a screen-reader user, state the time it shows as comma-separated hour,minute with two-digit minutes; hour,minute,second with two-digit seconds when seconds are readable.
4,05
